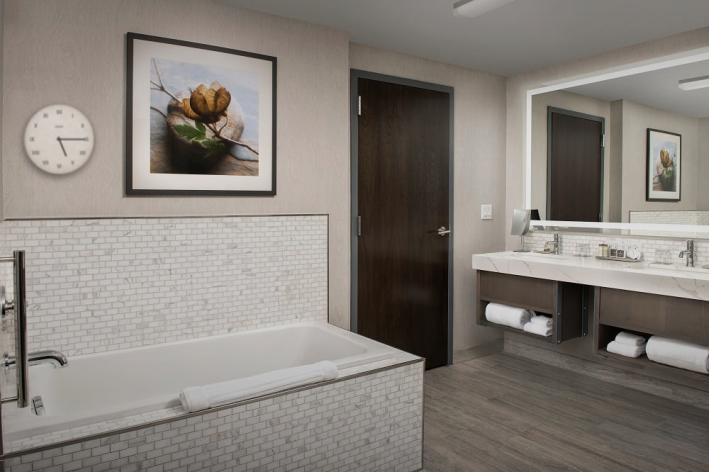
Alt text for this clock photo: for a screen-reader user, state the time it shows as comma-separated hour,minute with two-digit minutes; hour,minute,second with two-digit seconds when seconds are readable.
5,15
